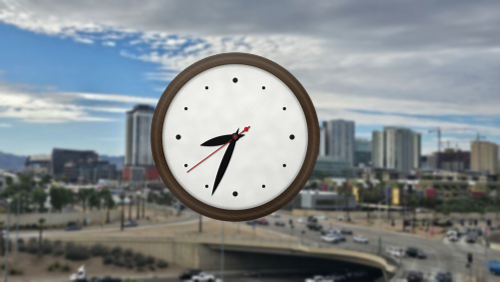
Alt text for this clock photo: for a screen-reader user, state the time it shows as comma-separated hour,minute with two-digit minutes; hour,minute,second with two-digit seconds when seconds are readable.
8,33,39
